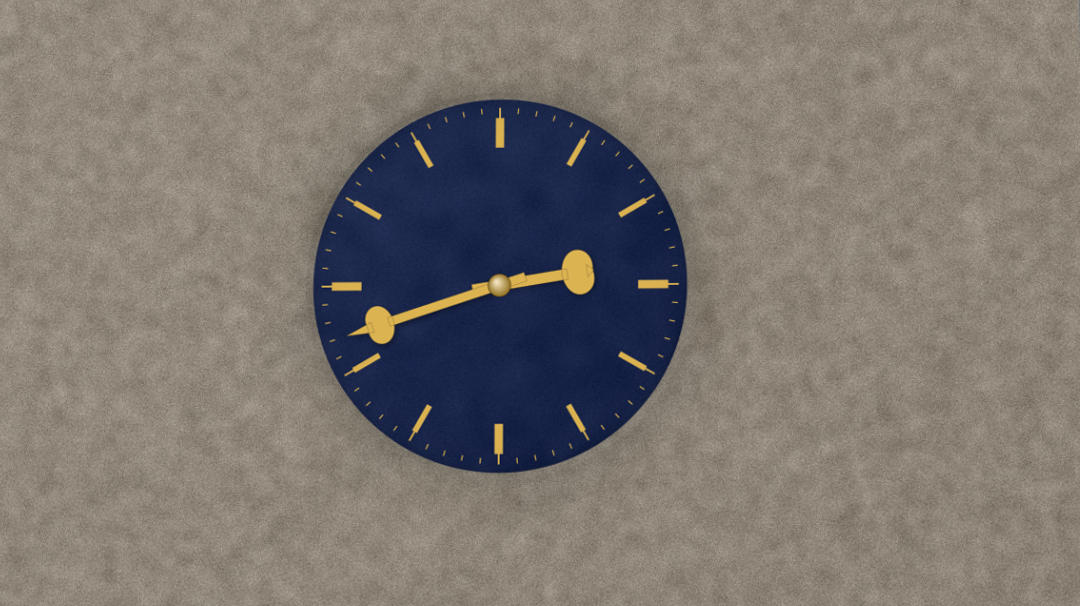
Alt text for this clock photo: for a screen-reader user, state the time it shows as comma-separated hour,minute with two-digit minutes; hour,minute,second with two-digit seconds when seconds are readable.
2,42
